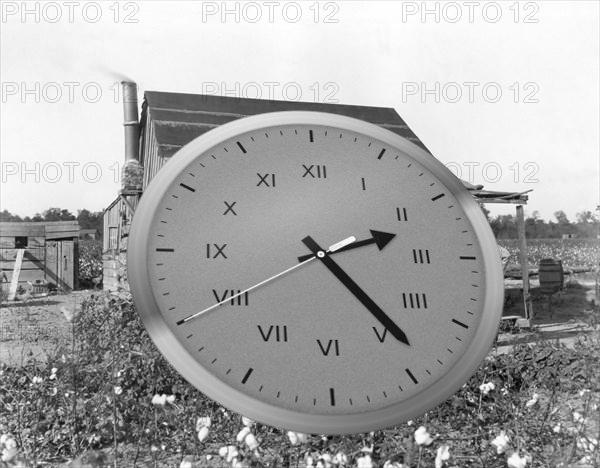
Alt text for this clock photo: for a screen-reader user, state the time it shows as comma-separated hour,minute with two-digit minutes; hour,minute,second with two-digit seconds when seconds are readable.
2,23,40
